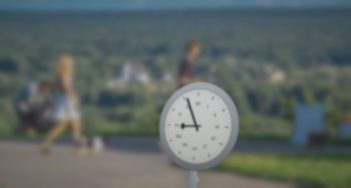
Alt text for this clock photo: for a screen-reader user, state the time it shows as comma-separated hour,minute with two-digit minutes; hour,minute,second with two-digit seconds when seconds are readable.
8,56
